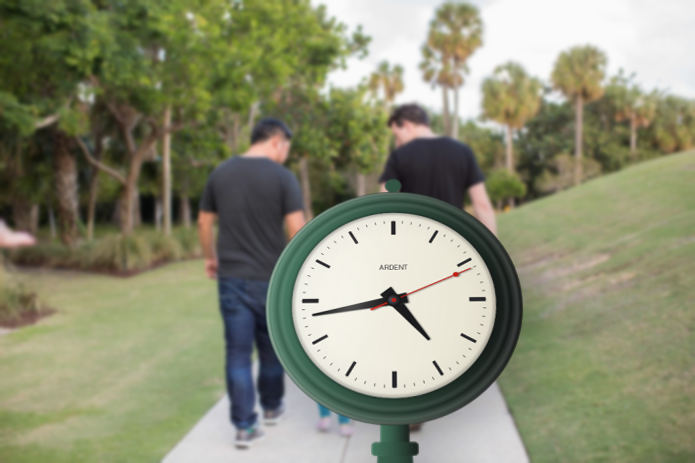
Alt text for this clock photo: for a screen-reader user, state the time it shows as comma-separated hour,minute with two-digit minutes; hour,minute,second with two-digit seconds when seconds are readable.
4,43,11
